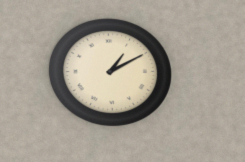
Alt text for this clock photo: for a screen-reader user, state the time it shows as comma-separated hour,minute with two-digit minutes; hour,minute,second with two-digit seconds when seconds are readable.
1,10
